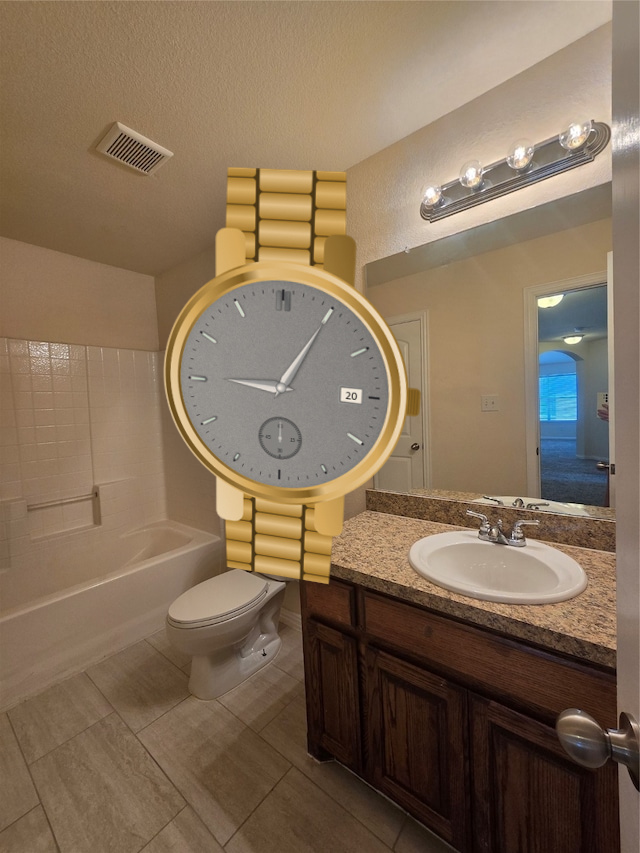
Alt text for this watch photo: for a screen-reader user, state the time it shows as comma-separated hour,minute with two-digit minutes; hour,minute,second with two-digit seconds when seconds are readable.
9,05
